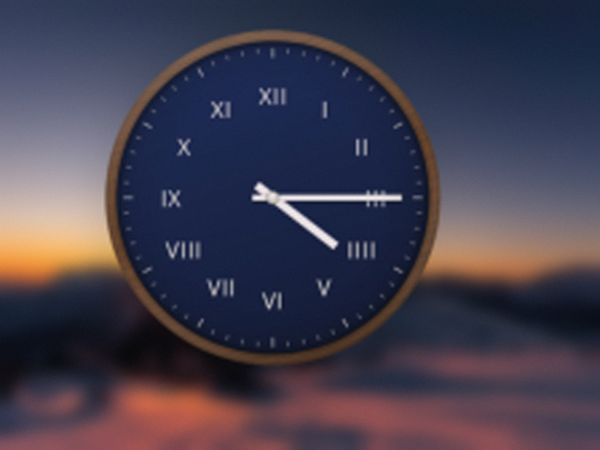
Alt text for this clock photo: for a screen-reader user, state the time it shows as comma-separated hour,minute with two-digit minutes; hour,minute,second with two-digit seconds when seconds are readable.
4,15
